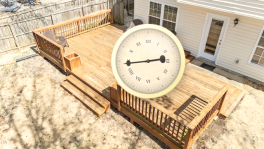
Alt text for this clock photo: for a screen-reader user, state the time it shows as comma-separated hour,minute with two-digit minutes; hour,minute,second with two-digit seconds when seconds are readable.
2,44
